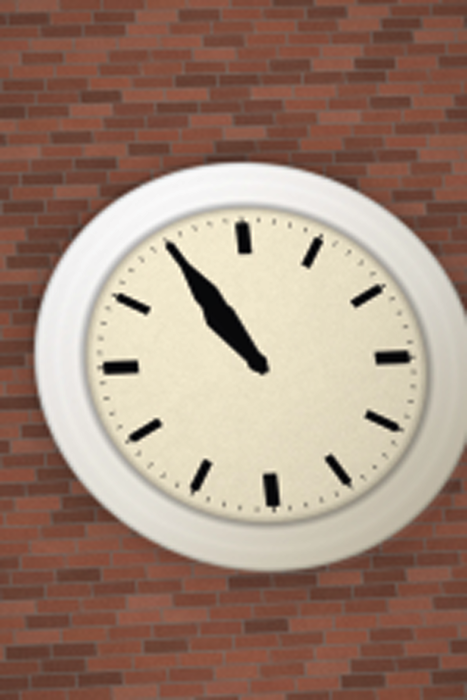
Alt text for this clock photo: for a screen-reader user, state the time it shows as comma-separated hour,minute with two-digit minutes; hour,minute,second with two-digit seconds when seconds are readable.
10,55
